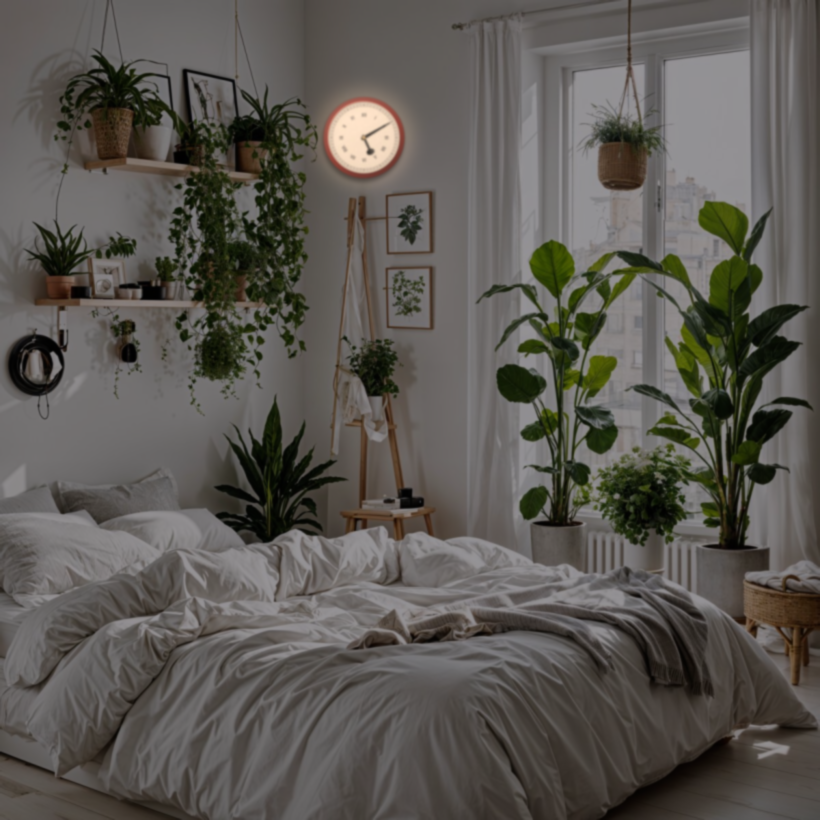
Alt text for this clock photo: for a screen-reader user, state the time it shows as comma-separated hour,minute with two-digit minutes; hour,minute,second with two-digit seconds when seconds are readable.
5,10
